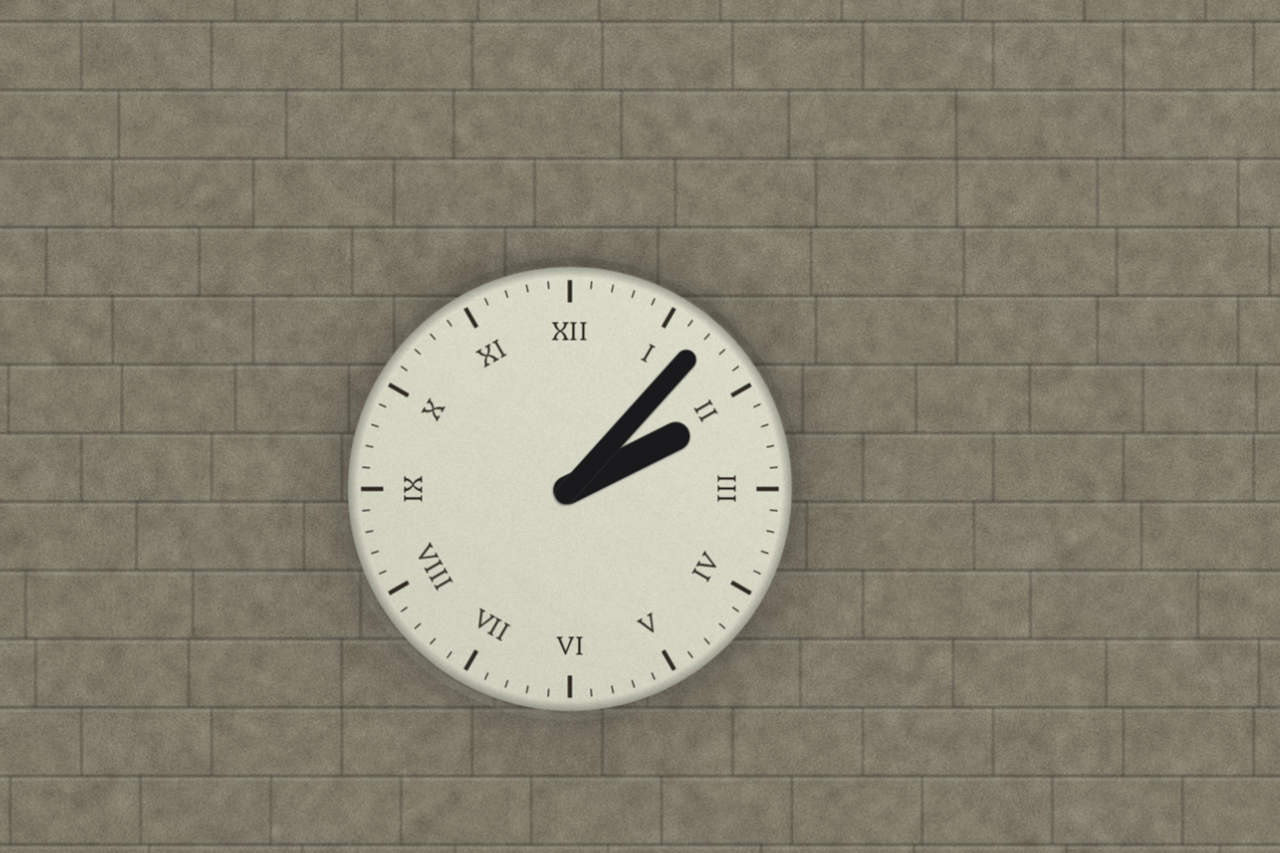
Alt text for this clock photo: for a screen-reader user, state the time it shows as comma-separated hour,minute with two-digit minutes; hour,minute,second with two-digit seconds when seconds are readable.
2,07
